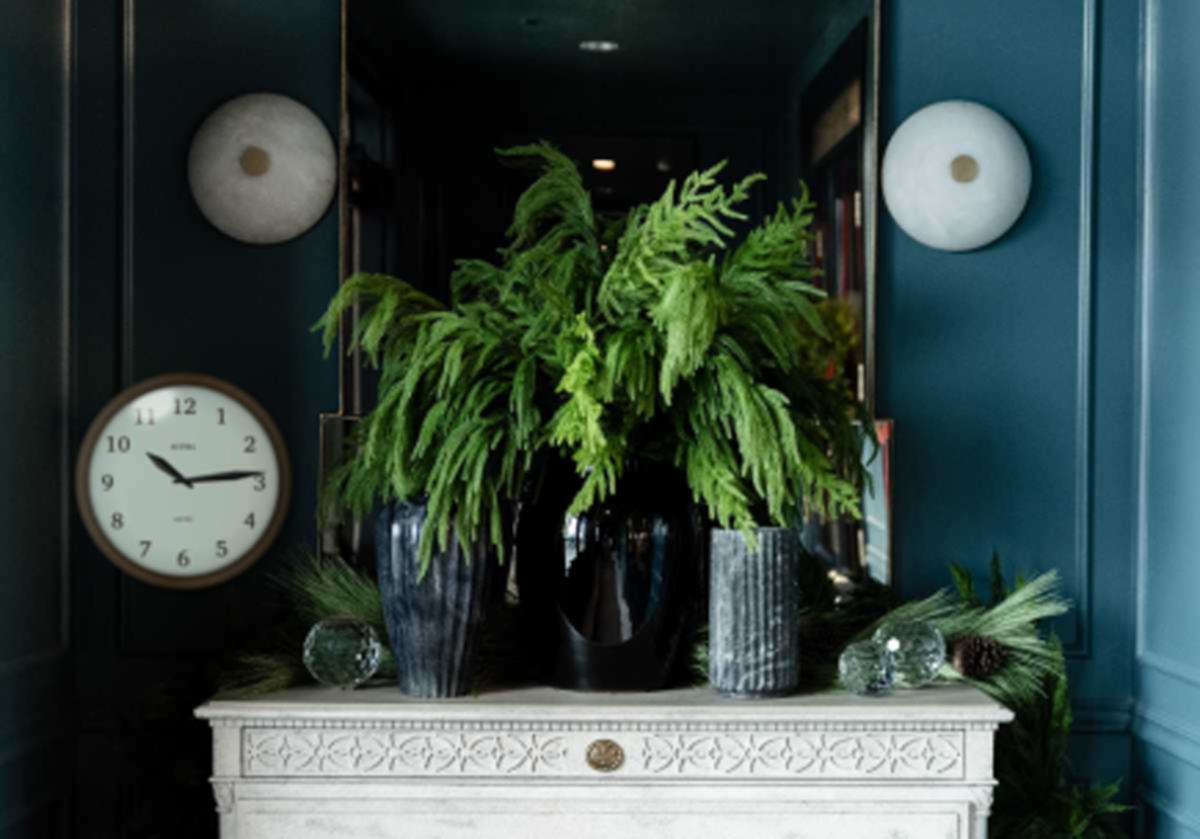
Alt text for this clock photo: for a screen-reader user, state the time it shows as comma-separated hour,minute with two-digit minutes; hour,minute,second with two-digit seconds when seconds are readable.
10,14
